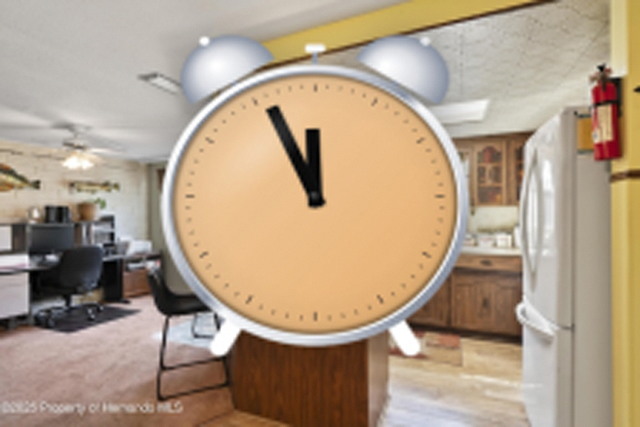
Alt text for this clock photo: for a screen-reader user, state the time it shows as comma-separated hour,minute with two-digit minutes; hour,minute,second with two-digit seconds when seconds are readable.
11,56
